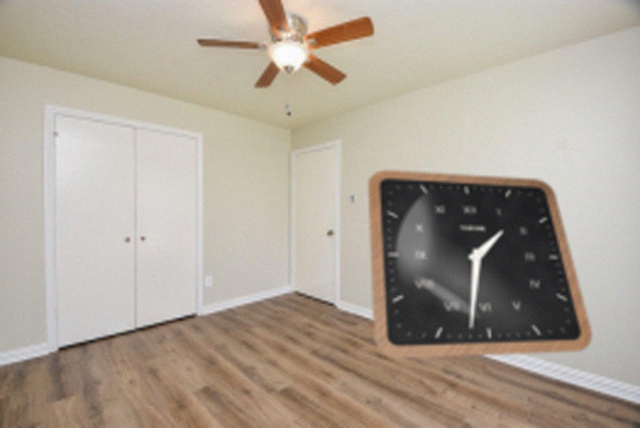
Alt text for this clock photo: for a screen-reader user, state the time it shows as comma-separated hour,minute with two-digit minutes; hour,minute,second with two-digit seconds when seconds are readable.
1,32
